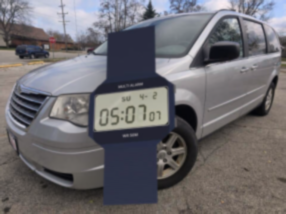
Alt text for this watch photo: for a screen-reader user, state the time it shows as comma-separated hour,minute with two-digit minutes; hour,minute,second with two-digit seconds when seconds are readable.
5,07
